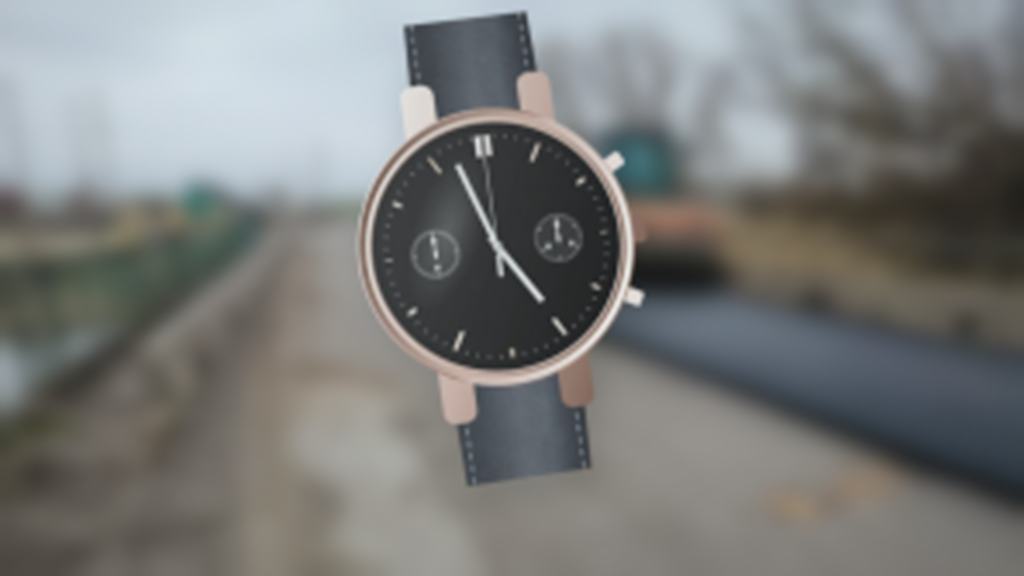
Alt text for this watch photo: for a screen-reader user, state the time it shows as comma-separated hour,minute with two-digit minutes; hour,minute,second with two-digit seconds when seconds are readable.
4,57
